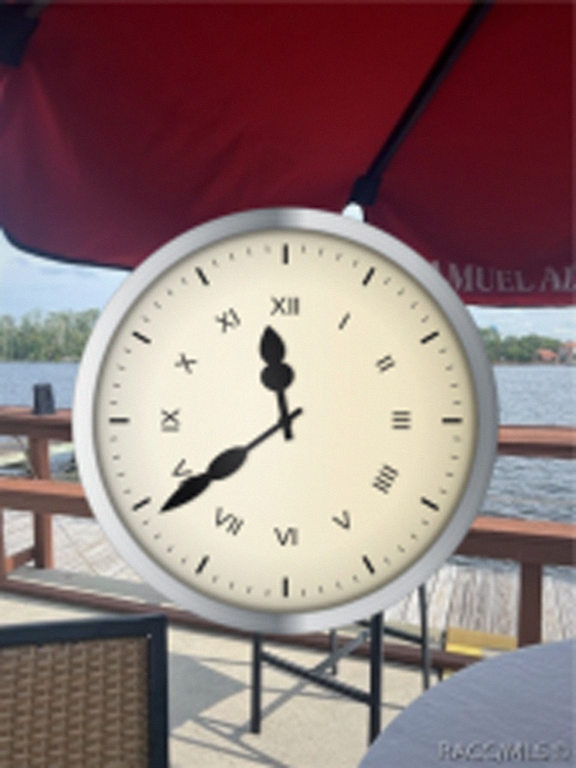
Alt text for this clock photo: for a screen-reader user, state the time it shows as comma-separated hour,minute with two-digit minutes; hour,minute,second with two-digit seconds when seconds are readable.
11,39
